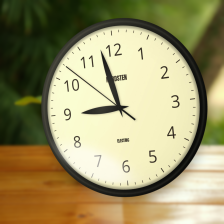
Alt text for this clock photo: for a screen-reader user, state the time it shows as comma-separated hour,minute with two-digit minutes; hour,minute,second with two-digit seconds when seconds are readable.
8,57,52
